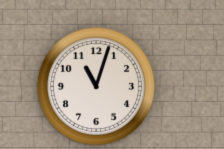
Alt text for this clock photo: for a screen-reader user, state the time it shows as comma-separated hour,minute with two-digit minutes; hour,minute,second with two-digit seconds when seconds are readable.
11,03
